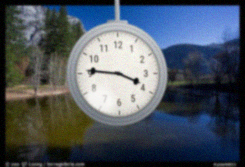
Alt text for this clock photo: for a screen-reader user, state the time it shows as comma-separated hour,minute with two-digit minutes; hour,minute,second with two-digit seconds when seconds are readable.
3,46
